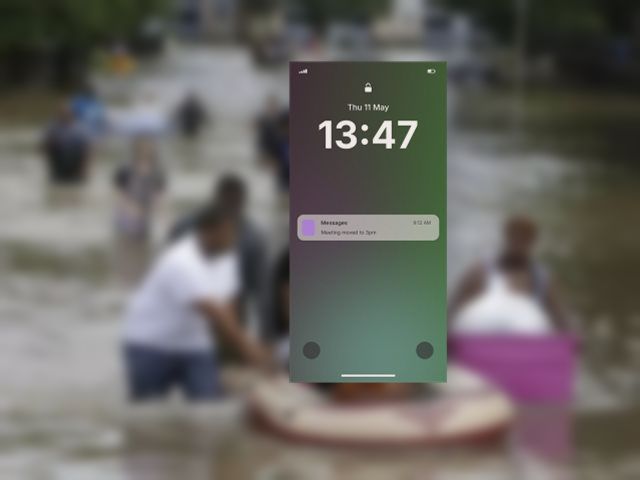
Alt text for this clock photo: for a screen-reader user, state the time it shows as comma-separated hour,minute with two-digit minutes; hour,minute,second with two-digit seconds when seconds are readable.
13,47
